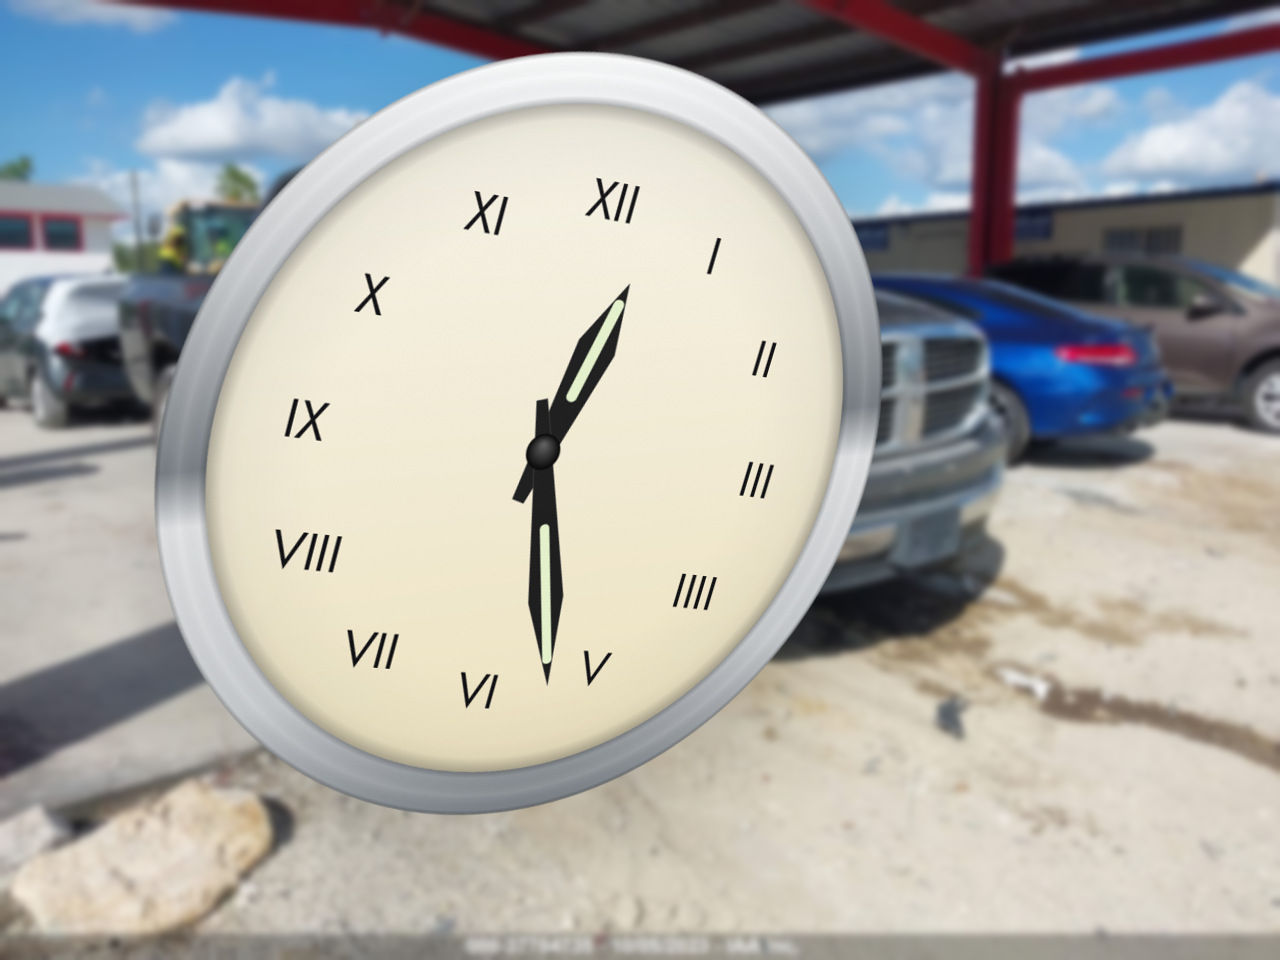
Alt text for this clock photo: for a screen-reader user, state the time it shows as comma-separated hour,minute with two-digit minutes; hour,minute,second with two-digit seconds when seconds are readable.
12,27
